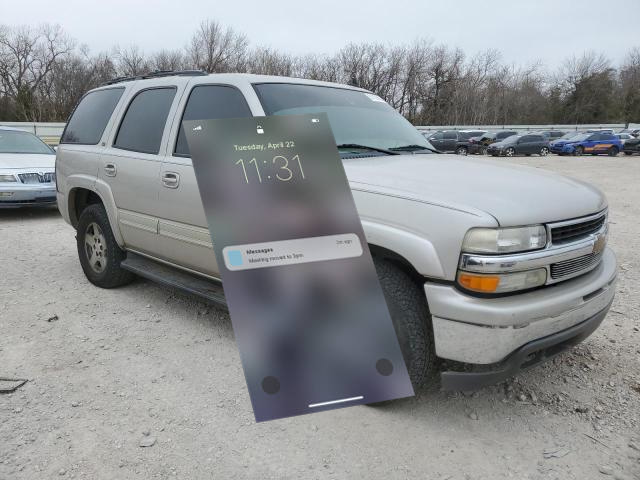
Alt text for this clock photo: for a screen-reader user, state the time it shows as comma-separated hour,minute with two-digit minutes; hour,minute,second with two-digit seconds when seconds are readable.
11,31
